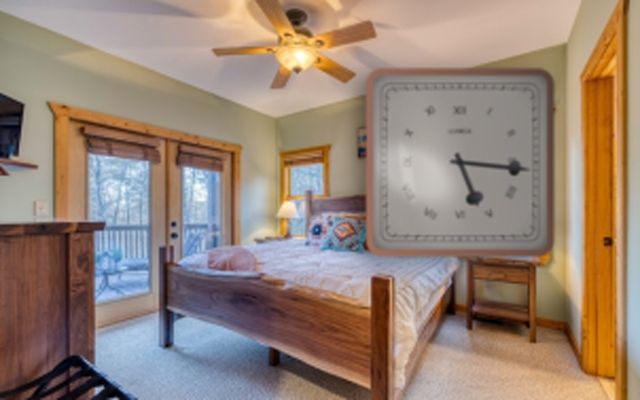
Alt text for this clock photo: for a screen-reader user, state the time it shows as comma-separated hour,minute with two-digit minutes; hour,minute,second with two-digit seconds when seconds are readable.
5,16
